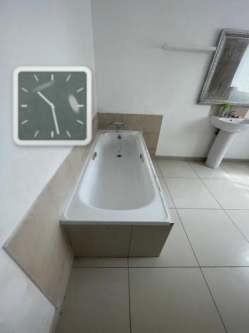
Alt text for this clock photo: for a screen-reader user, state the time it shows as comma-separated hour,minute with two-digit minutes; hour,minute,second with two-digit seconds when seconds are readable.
10,28
